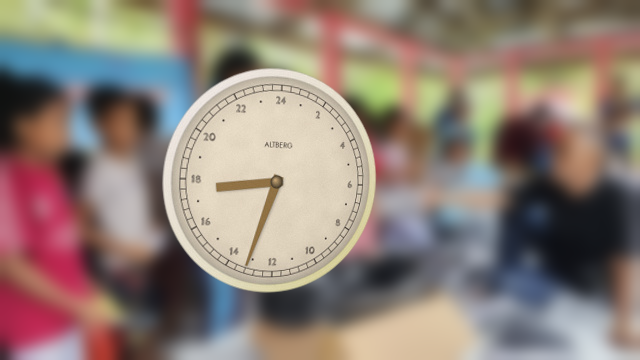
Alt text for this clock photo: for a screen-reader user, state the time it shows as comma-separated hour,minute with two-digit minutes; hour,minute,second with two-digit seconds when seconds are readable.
17,33
